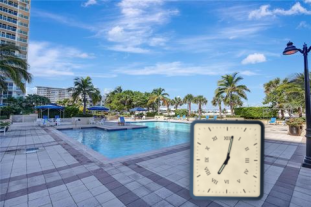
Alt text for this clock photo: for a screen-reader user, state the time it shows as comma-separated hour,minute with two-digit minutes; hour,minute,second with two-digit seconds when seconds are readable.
7,02
